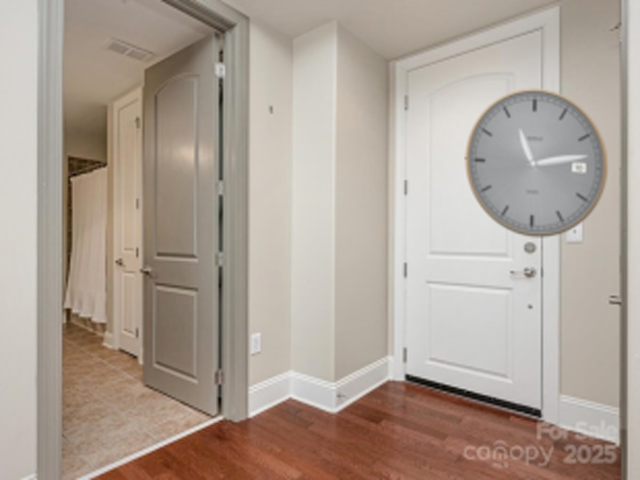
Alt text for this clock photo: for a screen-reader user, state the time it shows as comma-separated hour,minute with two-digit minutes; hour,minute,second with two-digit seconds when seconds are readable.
11,13
